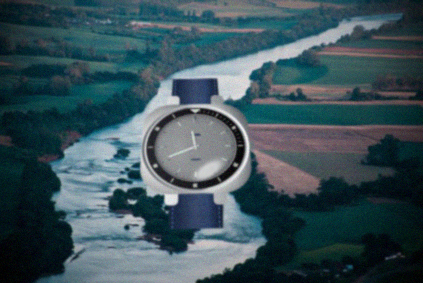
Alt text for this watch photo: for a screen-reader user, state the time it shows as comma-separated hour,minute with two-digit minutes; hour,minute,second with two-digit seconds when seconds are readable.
11,41
